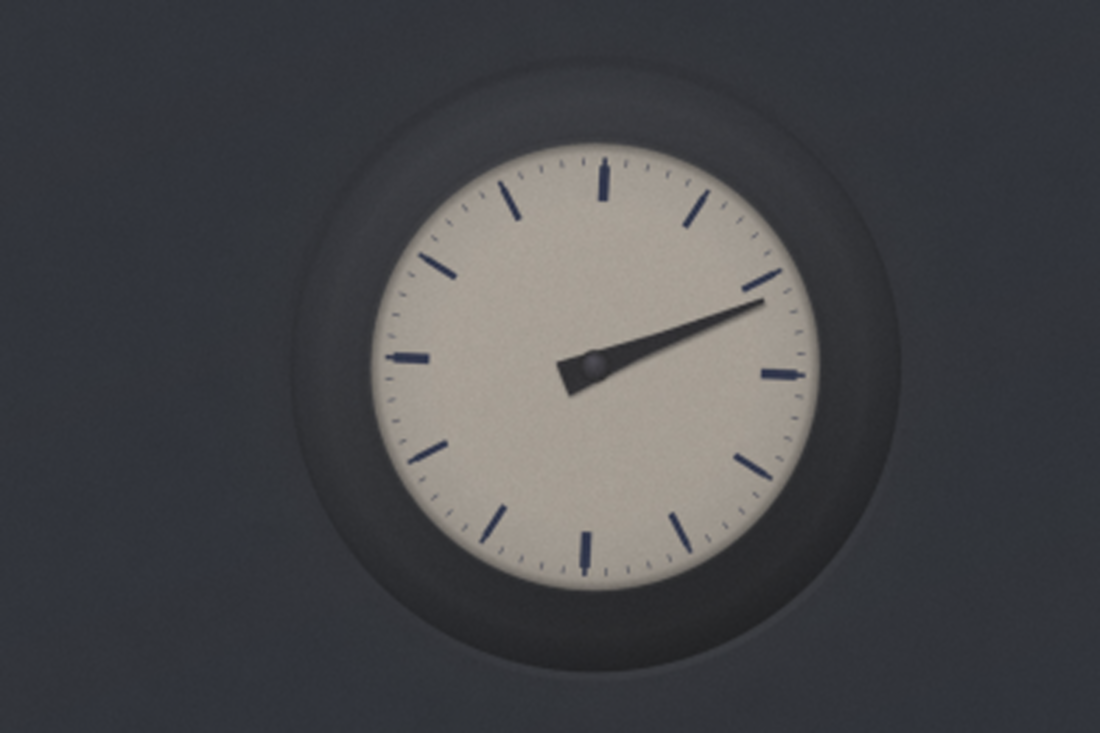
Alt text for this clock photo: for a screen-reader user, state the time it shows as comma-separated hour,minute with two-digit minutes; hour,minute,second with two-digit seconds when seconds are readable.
2,11
